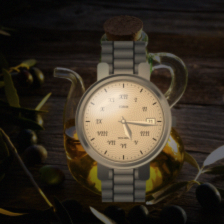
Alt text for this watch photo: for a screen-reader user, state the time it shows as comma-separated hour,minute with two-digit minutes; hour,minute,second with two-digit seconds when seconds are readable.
5,16
